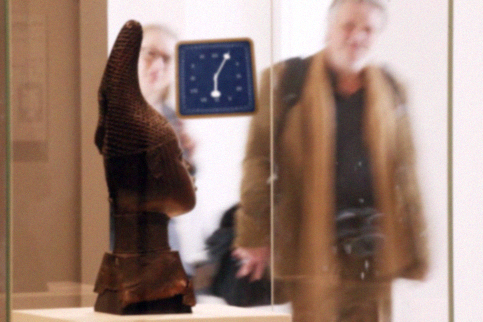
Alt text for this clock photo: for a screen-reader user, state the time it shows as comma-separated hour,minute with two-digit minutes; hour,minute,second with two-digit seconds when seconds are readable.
6,05
